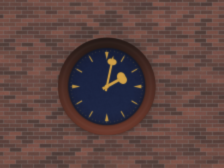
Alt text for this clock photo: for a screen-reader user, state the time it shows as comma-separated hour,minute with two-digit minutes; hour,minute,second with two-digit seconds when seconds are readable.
2,02
